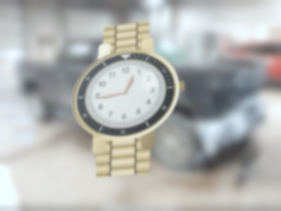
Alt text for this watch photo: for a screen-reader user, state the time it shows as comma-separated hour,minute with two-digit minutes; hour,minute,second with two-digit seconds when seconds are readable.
12,44
